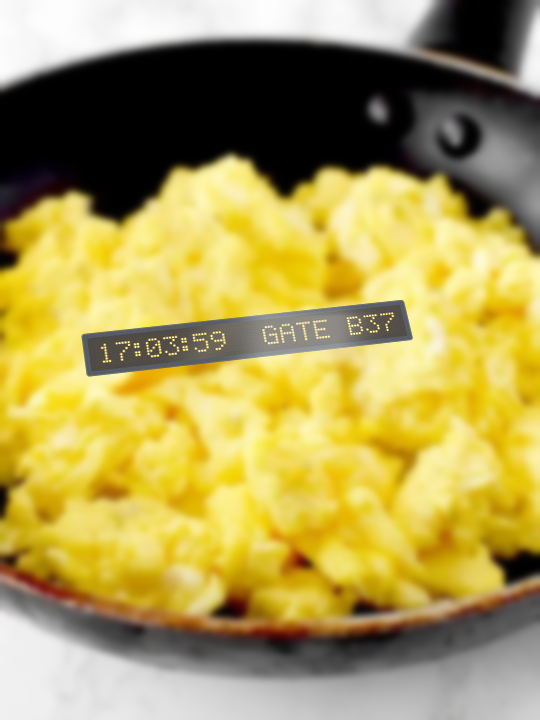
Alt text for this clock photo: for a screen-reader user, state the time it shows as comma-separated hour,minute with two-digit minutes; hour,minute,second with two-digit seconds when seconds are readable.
17,03,59
